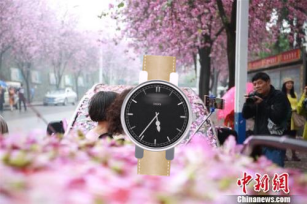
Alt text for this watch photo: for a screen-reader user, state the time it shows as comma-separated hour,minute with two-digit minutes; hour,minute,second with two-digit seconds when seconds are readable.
5,36
